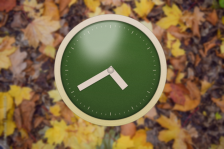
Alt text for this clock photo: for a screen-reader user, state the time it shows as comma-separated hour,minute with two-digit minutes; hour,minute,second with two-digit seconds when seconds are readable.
4,40
